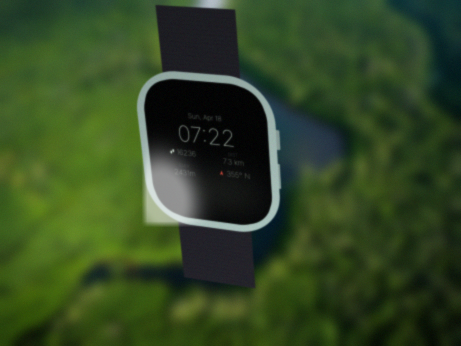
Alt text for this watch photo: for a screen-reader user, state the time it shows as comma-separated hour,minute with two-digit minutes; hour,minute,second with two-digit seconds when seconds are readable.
7,22
